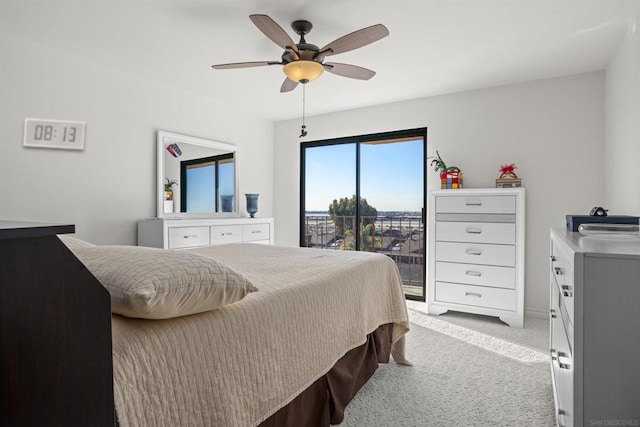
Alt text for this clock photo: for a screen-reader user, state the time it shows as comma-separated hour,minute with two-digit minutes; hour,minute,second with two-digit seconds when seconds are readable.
8,13
